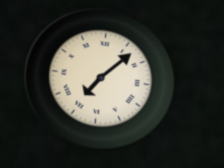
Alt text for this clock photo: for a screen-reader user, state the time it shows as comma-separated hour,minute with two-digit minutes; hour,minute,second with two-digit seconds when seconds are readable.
7,07
